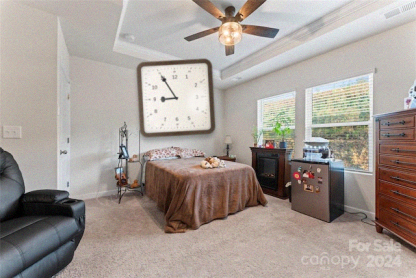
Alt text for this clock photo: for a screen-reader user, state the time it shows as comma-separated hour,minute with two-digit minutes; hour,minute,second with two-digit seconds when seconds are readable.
8,55
